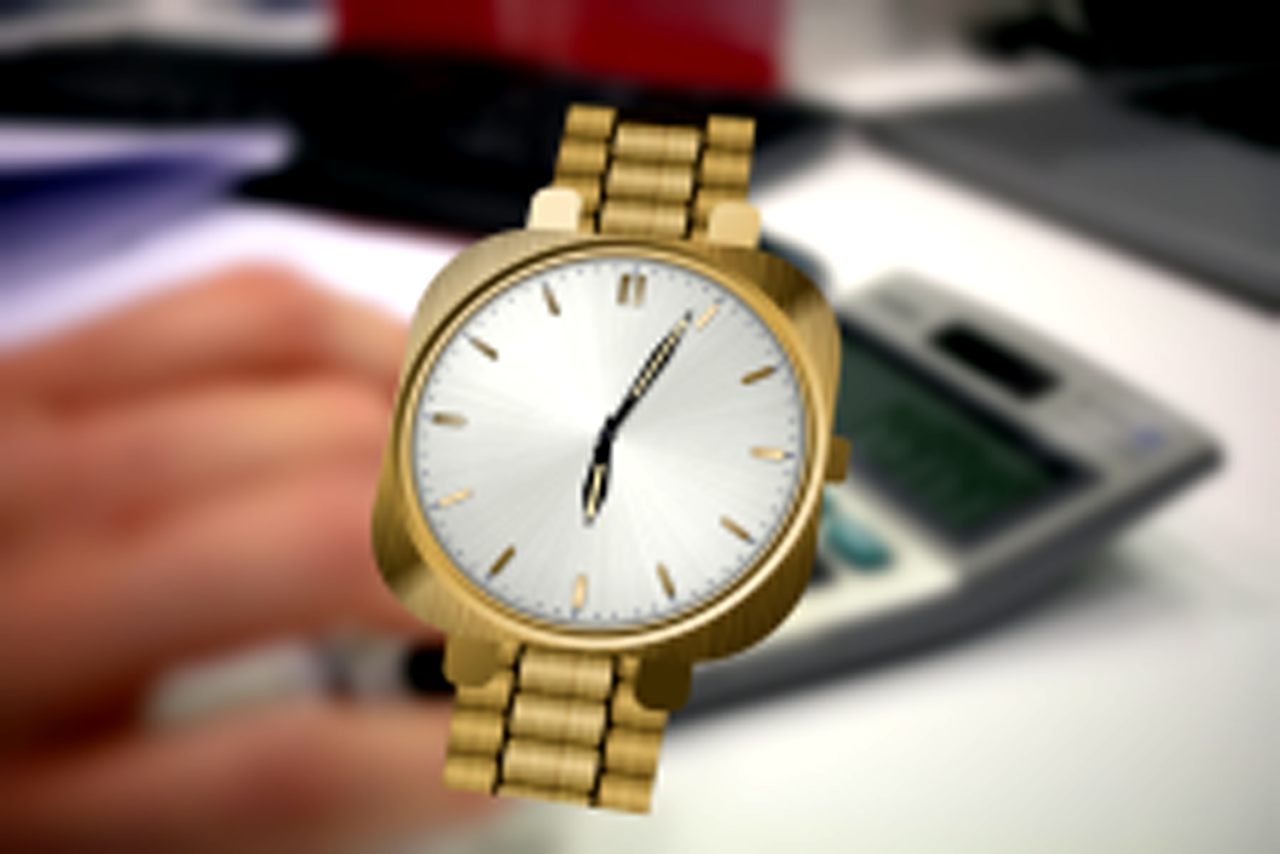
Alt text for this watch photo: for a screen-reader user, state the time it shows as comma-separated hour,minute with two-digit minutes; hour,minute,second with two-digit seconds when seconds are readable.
6,04
